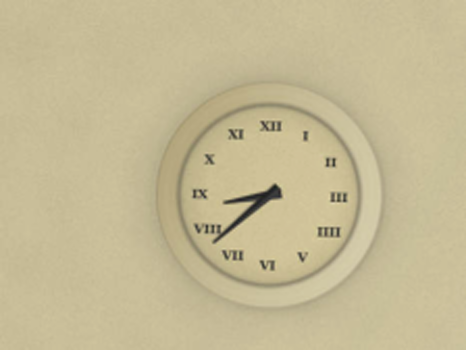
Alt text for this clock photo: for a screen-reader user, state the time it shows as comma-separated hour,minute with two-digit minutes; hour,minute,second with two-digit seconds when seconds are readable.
8,38
